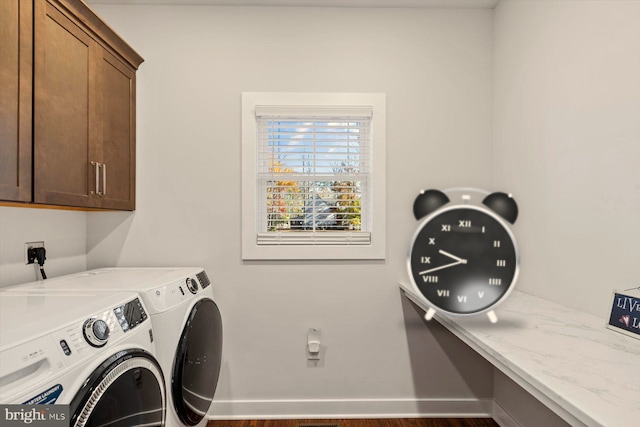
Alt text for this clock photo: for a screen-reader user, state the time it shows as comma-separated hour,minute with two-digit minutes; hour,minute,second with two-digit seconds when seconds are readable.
9,42
